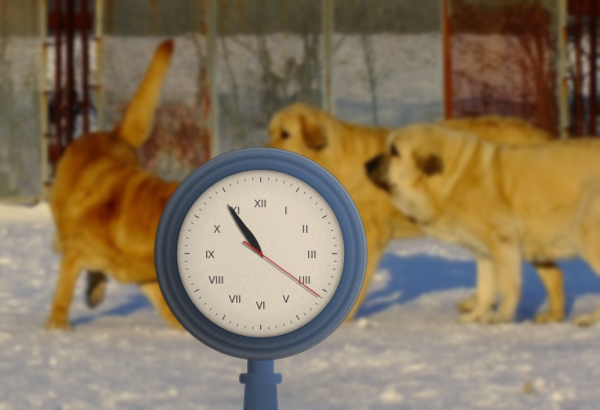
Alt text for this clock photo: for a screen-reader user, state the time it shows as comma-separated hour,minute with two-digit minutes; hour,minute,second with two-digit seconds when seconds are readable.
10,54,21
